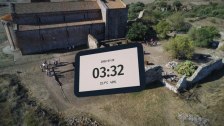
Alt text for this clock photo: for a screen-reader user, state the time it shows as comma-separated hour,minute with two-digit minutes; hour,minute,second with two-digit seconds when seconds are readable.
3,32
